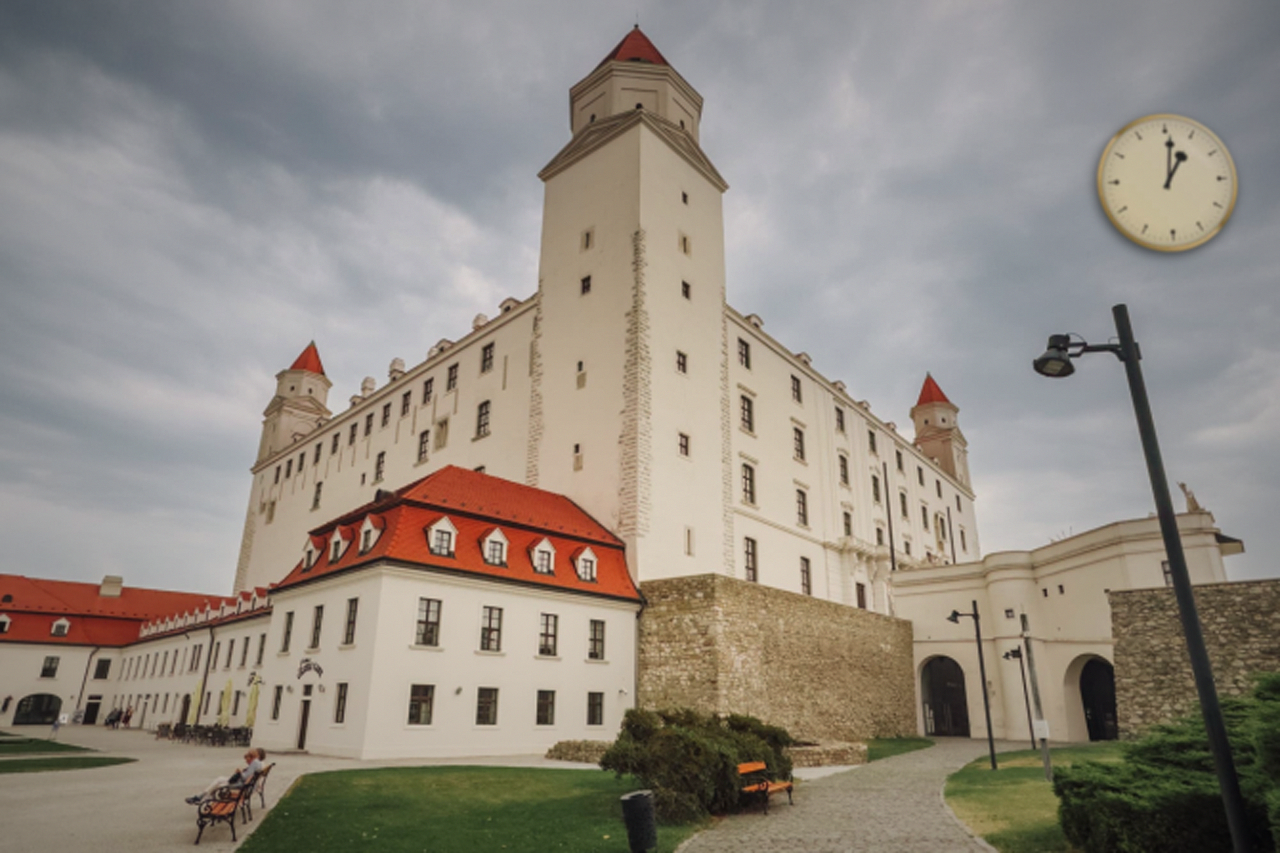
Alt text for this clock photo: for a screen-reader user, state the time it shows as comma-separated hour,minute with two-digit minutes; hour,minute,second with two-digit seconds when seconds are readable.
1,01
